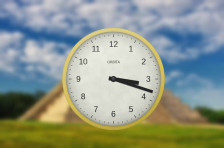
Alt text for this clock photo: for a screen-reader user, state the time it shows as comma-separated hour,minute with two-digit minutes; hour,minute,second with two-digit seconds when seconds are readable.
3,18
